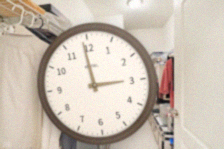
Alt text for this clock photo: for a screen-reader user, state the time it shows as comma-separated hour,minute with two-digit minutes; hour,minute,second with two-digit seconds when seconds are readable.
2,59
